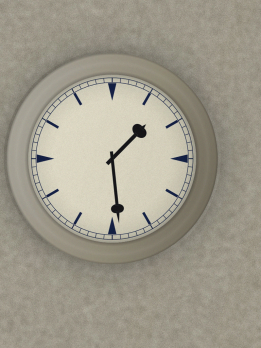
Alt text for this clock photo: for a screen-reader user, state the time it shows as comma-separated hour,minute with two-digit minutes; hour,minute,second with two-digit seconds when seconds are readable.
1,29
